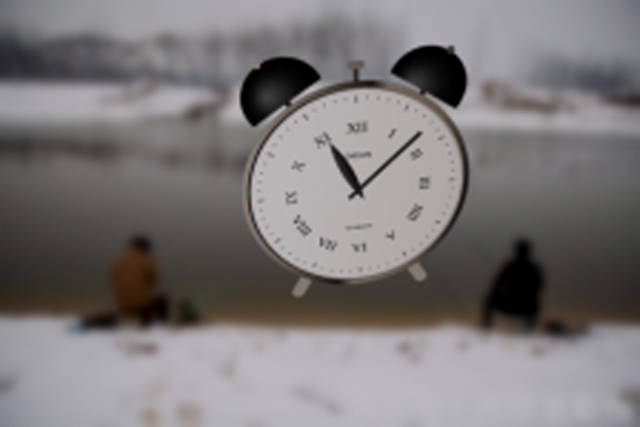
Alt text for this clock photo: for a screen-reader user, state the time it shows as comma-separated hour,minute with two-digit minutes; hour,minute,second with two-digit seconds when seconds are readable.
11,08
